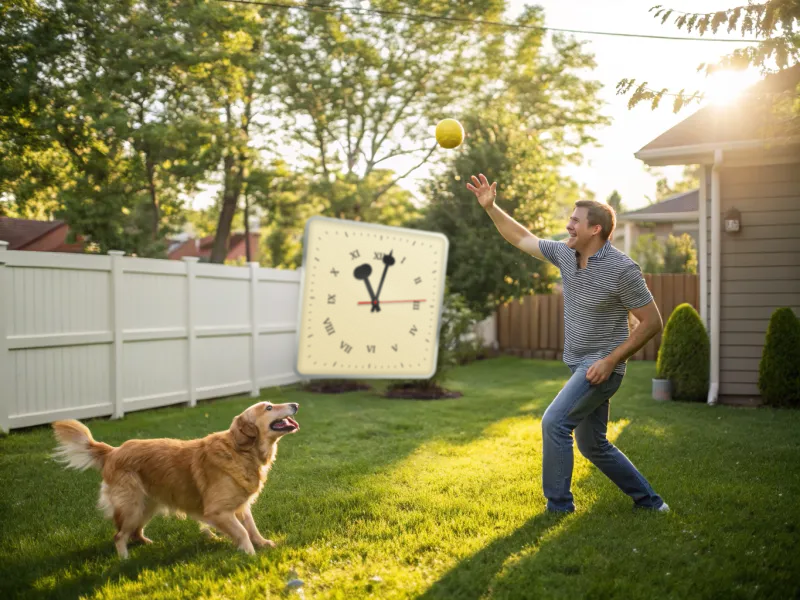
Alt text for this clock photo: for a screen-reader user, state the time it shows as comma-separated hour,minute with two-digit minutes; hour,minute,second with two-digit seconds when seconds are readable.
11,02,14
